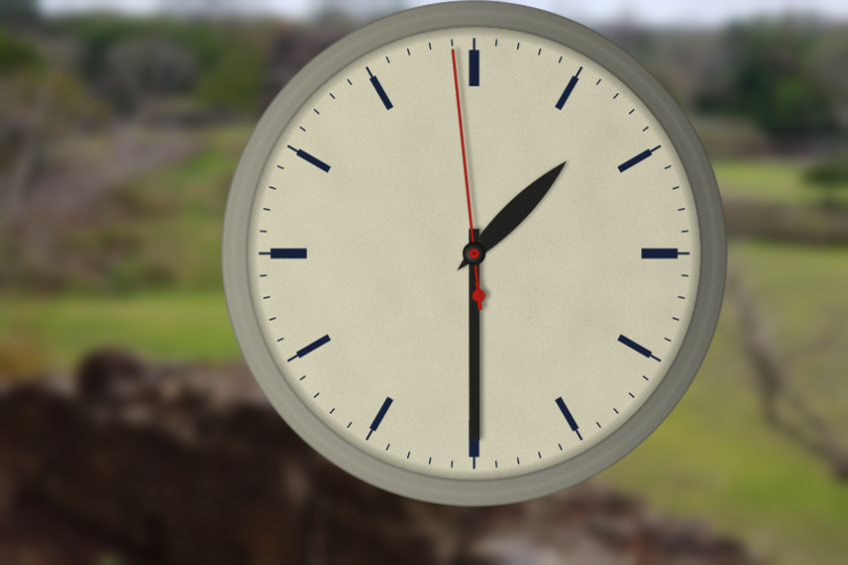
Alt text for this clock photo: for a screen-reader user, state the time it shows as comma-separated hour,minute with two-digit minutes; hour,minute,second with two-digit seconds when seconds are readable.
1,29,59
